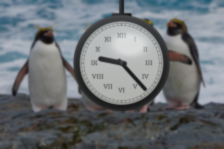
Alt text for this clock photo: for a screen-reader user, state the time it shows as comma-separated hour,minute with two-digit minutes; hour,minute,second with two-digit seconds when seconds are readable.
9,23
